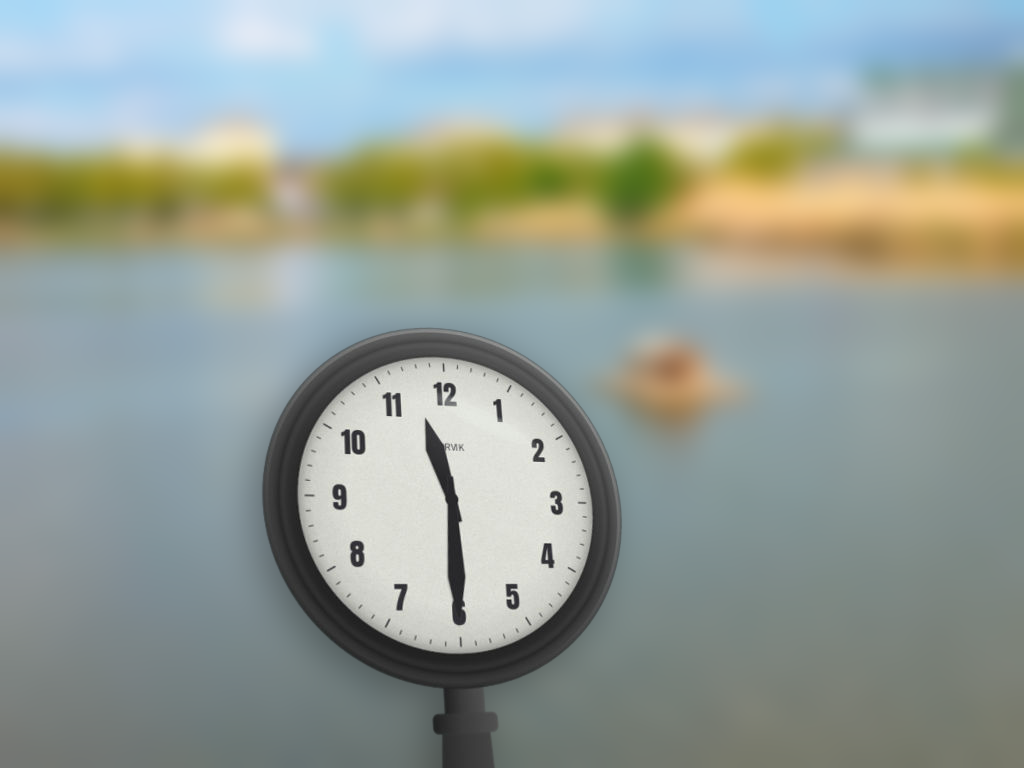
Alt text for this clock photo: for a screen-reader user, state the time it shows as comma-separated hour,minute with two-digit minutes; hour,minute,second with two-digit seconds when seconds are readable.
11,30
